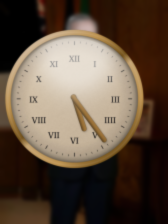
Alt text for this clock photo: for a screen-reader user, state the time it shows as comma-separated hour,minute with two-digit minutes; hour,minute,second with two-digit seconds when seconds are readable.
5,24
